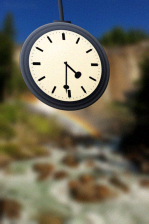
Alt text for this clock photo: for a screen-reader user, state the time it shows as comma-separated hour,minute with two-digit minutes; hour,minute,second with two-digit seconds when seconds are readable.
4,31
